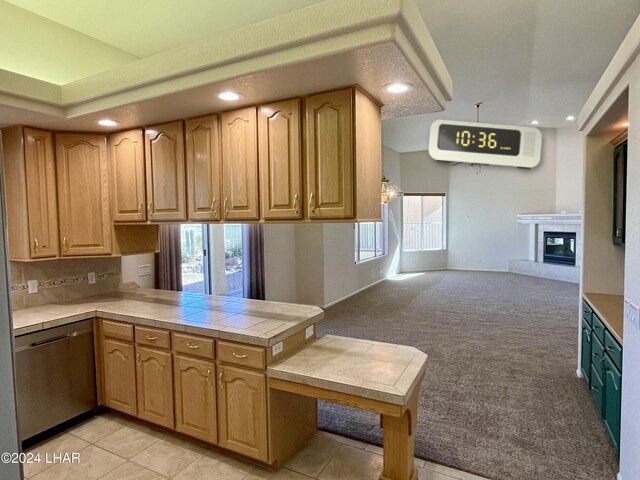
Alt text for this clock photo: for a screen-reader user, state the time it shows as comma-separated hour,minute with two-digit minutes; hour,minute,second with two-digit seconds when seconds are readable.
10,36
